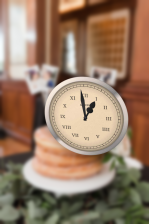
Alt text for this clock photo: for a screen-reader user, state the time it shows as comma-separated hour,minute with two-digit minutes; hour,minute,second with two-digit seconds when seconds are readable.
12,59
